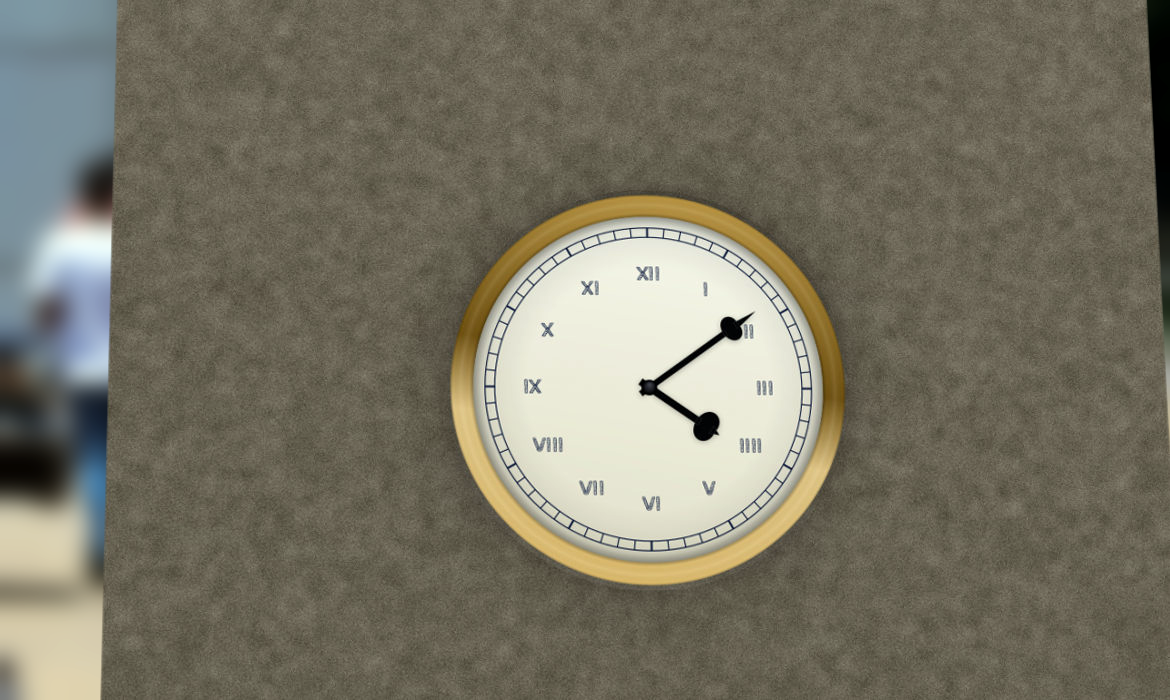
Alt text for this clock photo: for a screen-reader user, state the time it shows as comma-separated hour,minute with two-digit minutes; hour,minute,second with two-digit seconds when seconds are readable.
4,09
